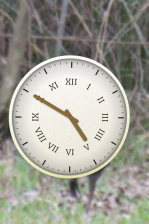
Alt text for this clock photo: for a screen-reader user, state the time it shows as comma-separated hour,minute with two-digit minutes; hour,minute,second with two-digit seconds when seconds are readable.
4,50
